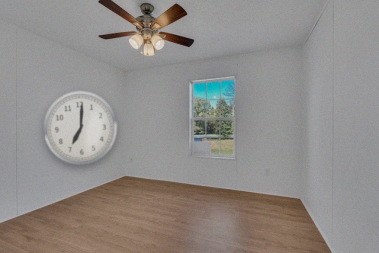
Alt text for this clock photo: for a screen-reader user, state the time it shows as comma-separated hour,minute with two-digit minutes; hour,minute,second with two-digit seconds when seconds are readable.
7,01
